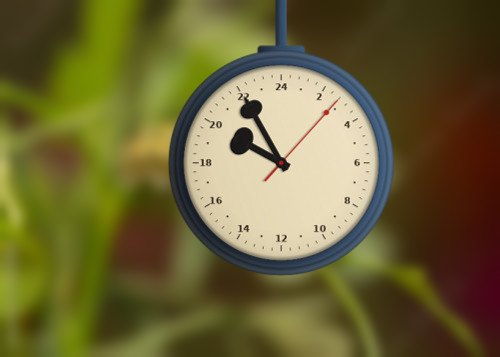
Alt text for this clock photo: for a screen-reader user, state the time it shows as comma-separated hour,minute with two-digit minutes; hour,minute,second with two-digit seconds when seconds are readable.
19,55,07
